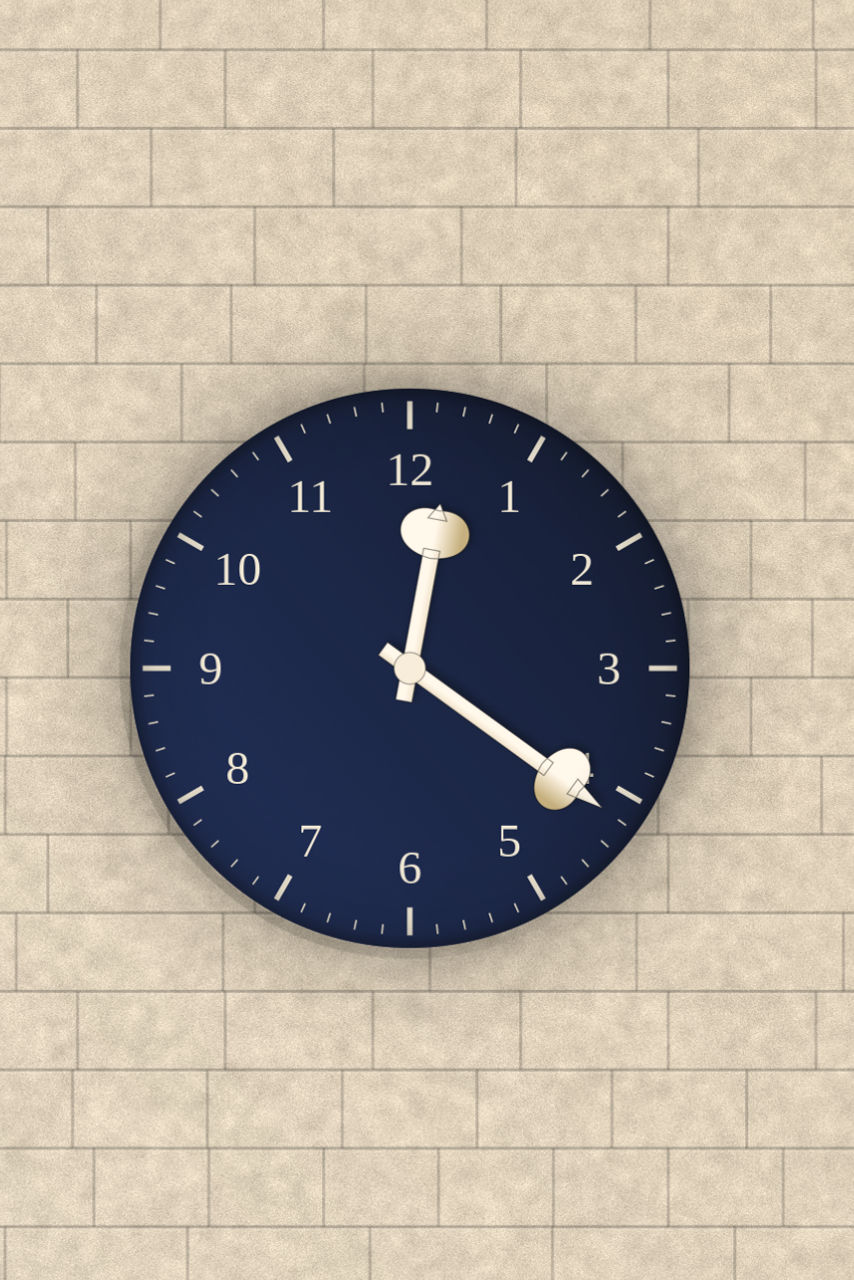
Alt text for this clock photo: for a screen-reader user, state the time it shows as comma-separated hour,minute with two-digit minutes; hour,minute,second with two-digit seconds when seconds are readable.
12,21
